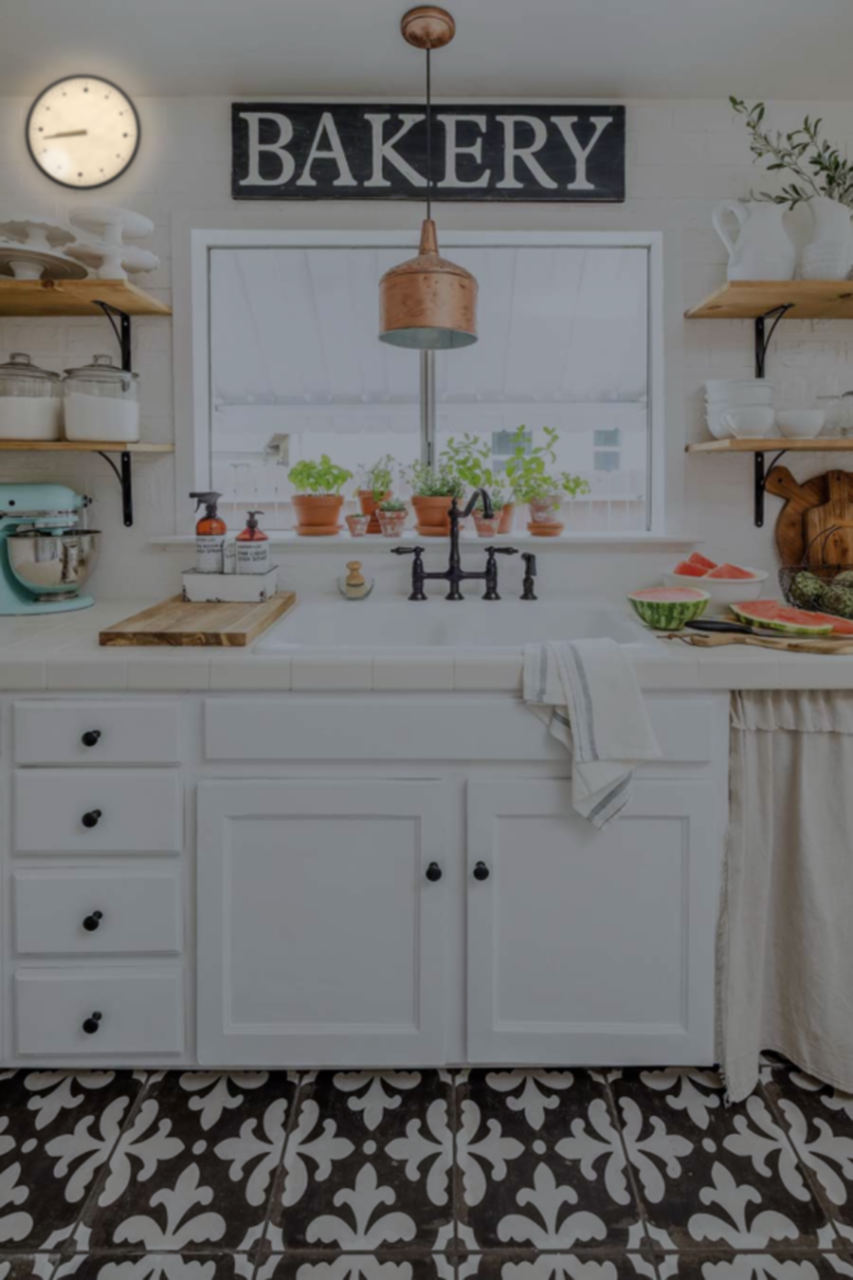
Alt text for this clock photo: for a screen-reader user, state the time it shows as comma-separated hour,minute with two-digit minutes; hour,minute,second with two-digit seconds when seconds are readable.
8,43
